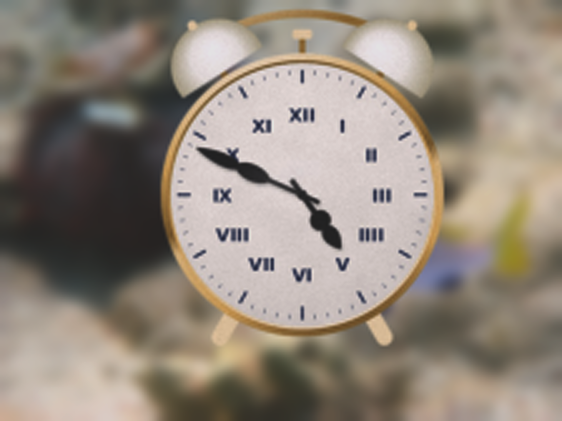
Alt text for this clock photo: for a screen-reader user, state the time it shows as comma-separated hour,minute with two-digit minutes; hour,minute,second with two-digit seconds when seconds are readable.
4,49
